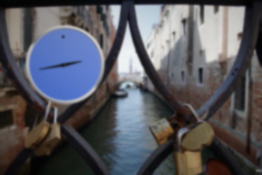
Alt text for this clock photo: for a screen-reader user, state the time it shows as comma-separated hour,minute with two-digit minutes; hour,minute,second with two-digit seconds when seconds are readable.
2,44
